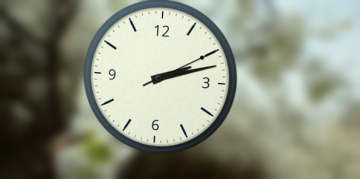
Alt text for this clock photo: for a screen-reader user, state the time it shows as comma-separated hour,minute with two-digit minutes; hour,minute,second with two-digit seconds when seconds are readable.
2,12,10
